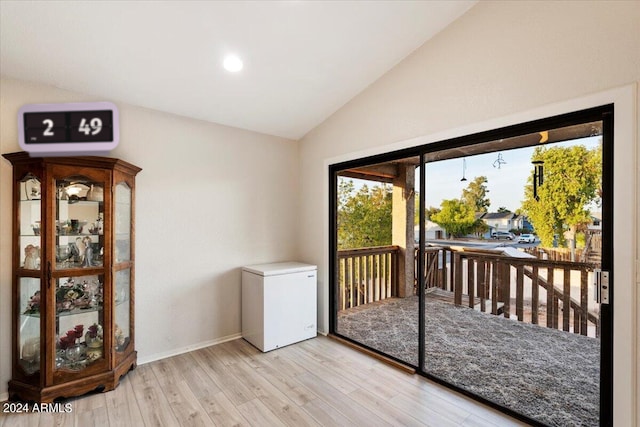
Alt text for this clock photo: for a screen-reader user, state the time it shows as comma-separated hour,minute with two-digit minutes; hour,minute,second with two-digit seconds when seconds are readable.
2,49
